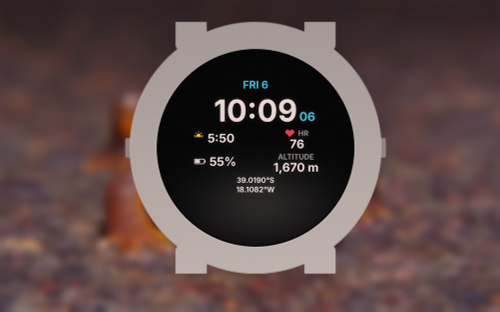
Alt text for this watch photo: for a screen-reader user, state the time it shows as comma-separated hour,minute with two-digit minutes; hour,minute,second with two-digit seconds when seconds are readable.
10,09,06
